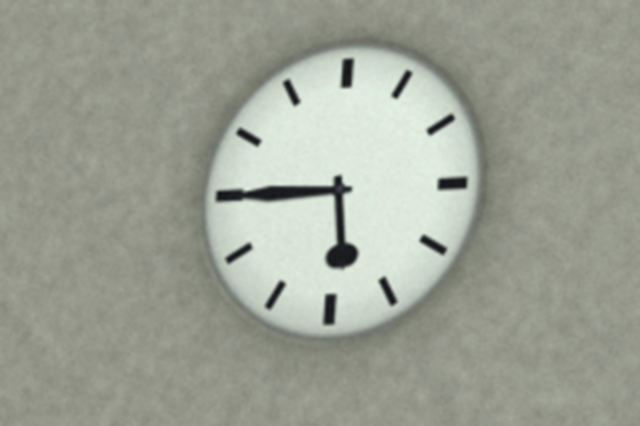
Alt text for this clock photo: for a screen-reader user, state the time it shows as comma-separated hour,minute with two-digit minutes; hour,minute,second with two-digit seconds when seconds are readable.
5,45
